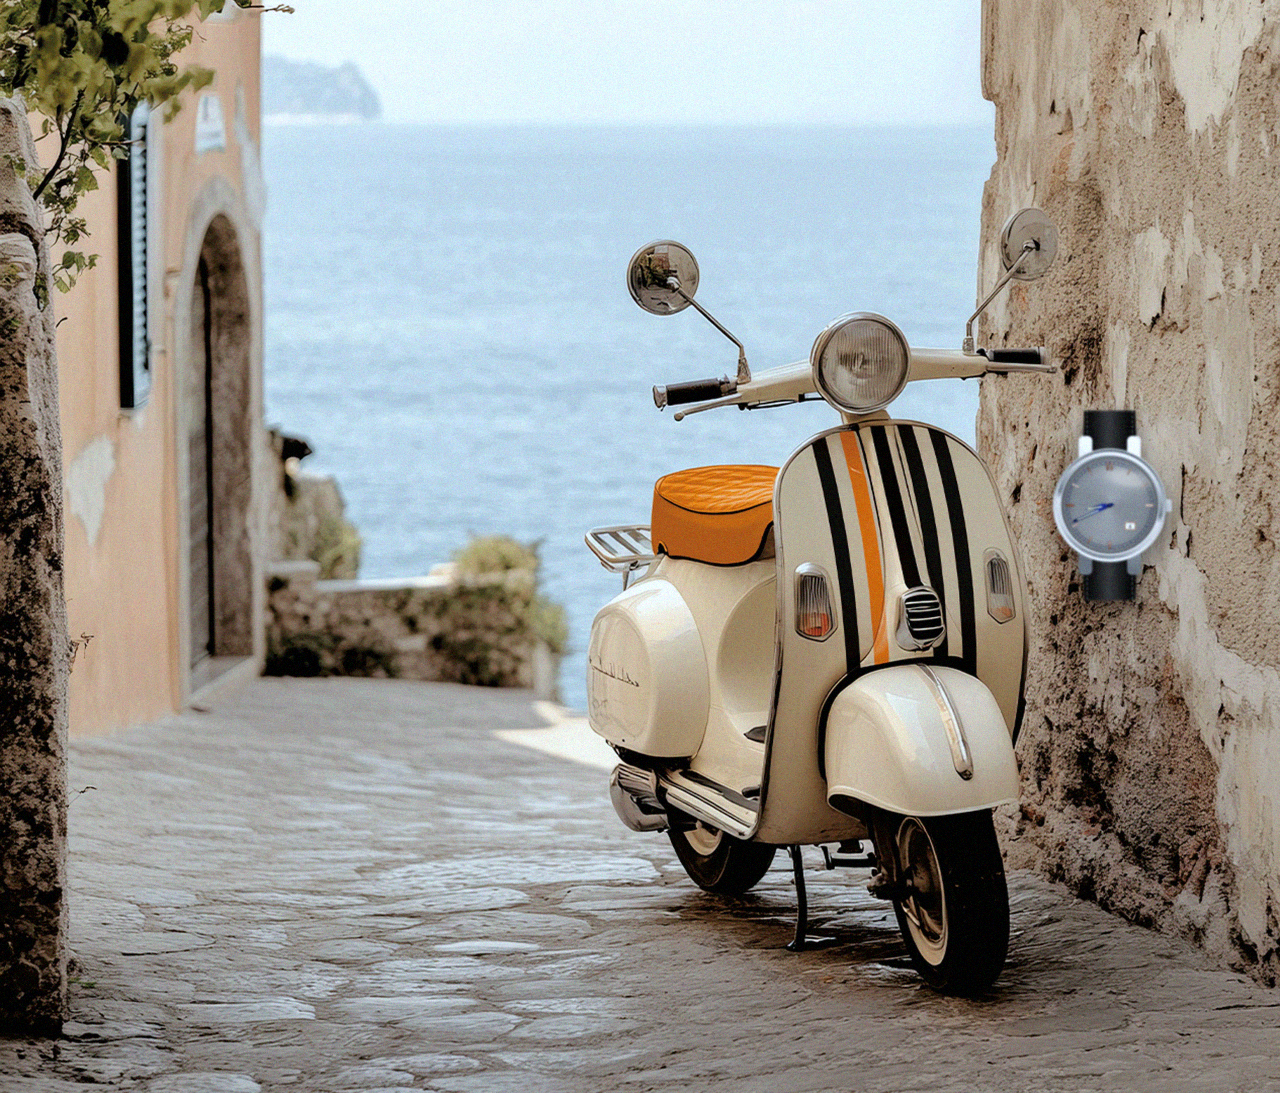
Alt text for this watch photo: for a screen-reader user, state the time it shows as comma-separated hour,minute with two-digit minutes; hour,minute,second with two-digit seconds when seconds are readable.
8,41
